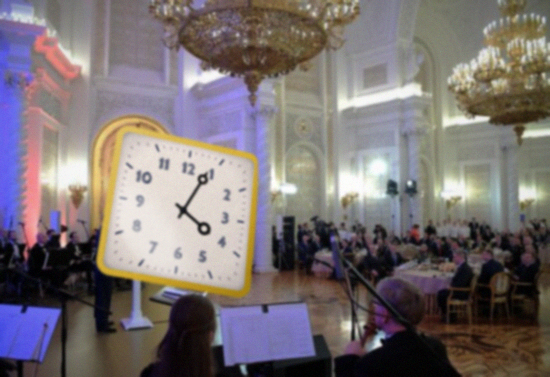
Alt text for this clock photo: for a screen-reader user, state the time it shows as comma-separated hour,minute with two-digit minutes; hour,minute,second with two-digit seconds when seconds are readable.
4,04
